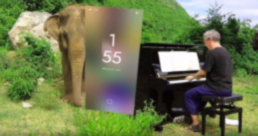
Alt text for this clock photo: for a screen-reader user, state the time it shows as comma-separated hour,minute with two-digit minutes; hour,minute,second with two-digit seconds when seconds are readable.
1,55
